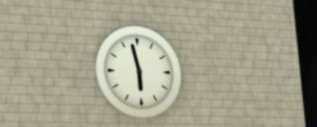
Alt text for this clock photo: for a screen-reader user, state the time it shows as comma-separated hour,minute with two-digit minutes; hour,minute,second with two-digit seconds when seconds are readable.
5,58
